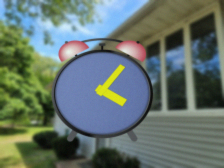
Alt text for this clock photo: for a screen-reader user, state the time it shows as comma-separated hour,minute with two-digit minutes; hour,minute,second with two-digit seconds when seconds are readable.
4,06
